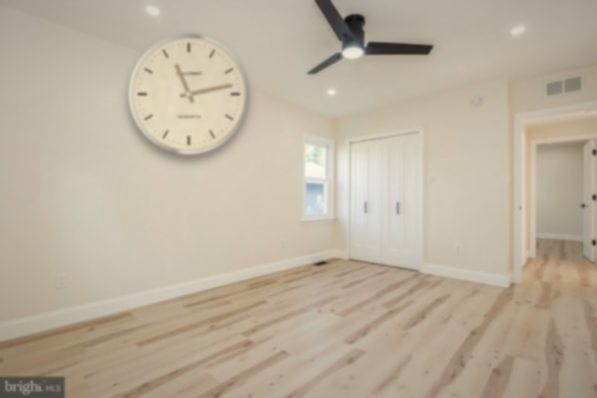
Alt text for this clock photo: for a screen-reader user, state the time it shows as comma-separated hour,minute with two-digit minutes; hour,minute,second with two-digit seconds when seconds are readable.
11,13
